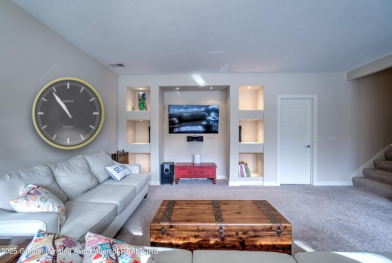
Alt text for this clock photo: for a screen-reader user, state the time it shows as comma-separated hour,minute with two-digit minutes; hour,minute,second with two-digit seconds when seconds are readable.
10,54
